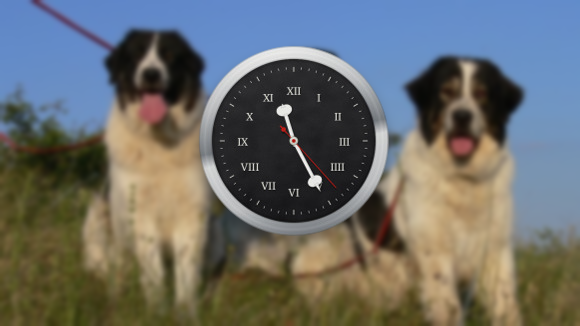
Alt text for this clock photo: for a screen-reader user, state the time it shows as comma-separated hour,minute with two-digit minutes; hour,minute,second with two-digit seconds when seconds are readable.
11,25,23
